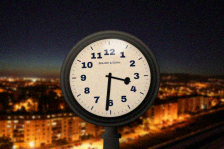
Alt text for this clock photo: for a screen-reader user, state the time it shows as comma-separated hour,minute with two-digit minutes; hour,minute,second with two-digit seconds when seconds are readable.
3,31
